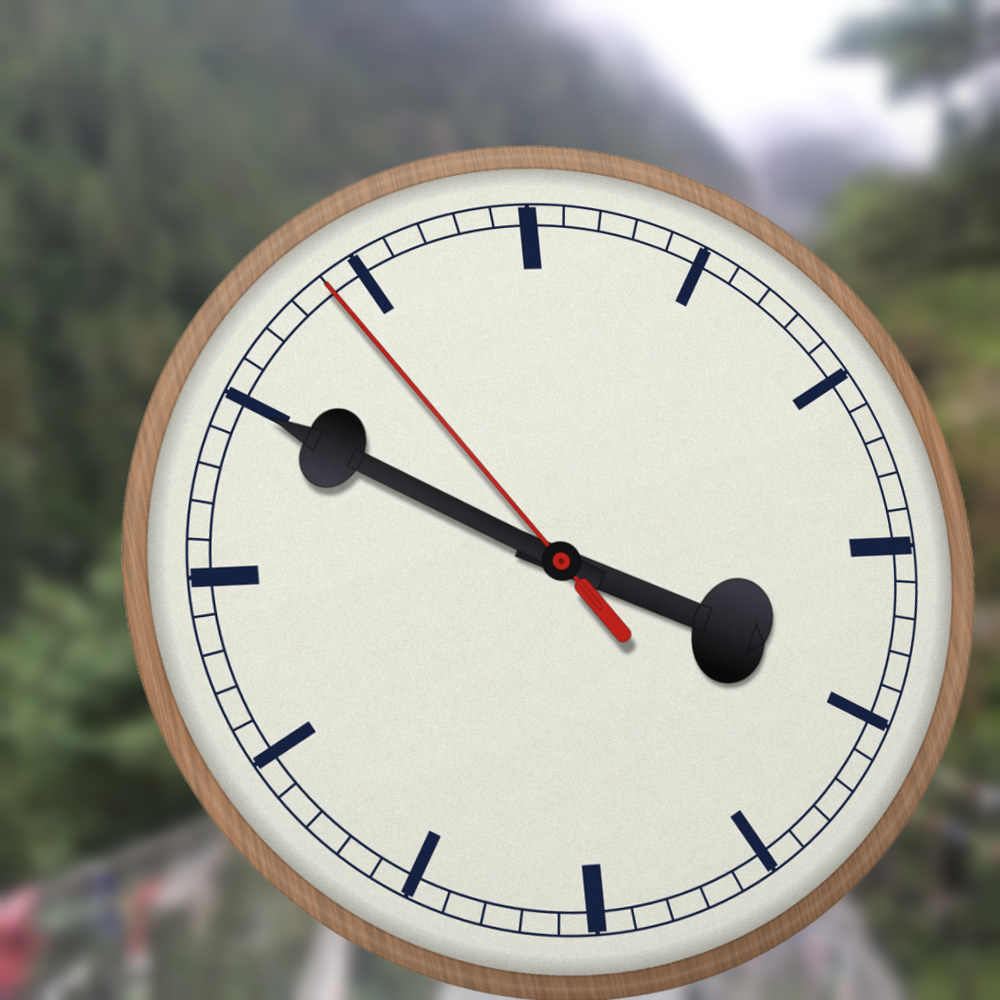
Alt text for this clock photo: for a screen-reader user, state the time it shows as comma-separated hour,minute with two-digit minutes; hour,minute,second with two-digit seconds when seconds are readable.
3,49,54
